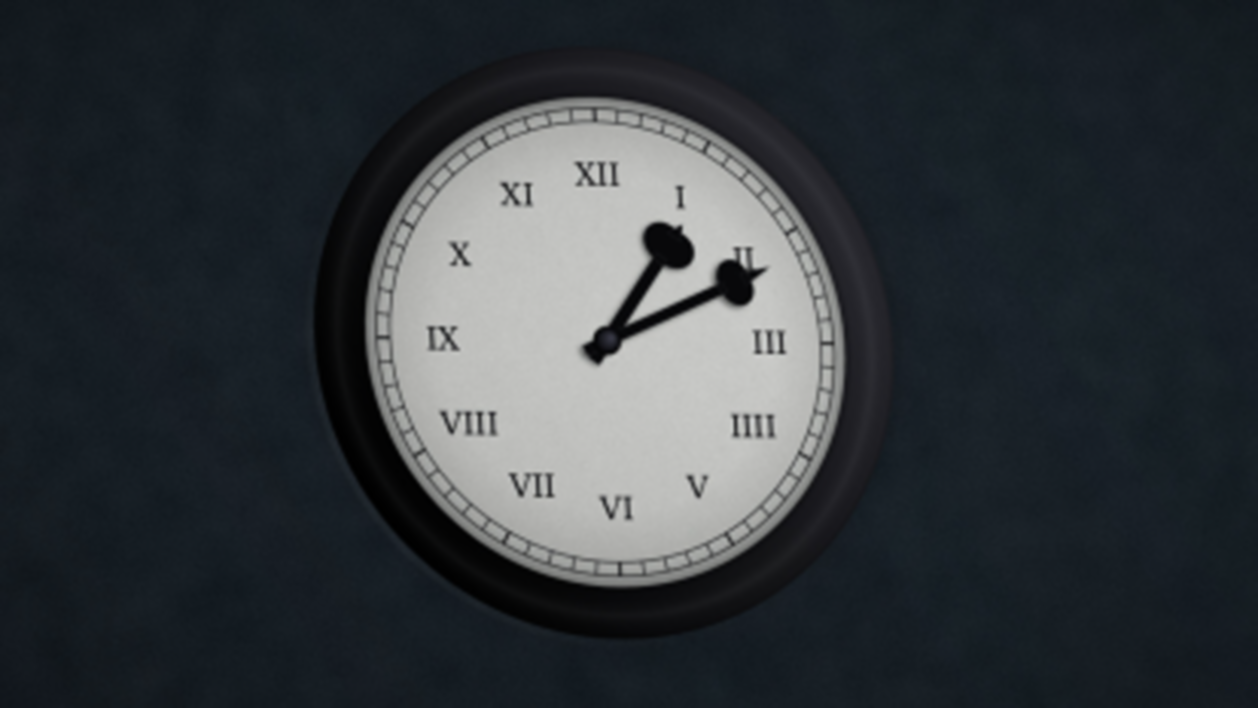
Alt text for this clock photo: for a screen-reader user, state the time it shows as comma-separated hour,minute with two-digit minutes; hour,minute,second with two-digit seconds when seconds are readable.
1,11
